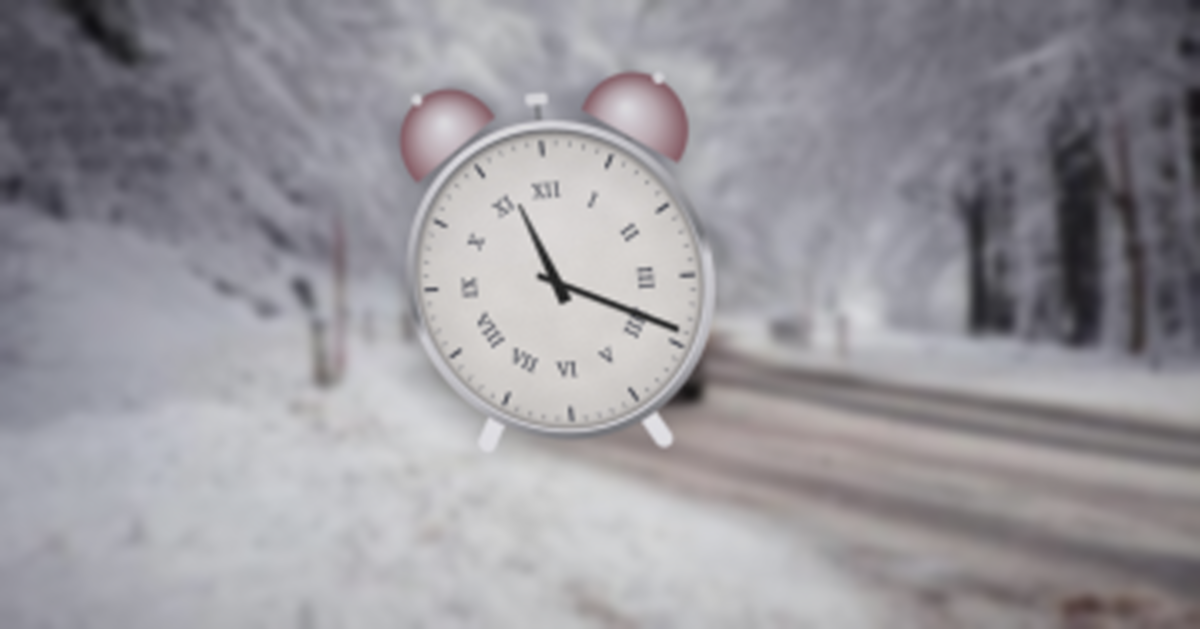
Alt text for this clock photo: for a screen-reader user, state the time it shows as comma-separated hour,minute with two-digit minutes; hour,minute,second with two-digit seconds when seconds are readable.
11,19
